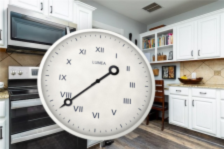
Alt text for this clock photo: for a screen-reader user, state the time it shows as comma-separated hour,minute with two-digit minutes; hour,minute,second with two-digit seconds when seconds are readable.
1,38
